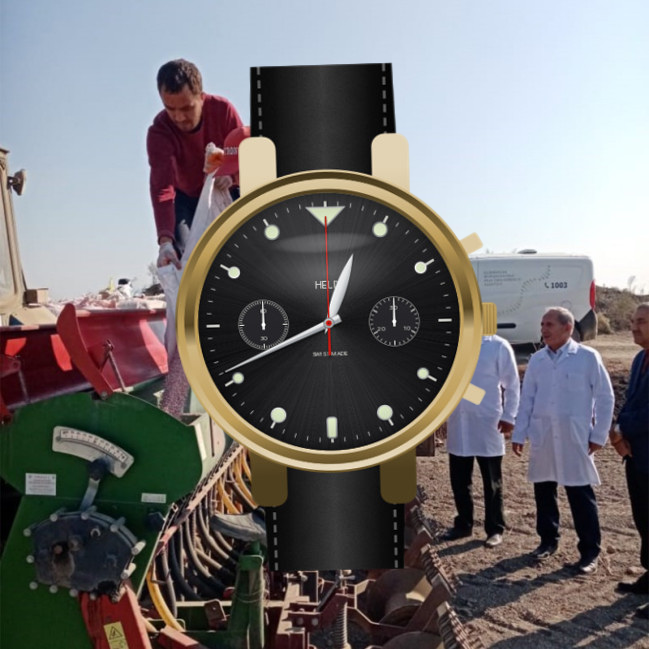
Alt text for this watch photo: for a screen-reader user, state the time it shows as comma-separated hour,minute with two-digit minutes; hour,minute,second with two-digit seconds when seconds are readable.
12,41
